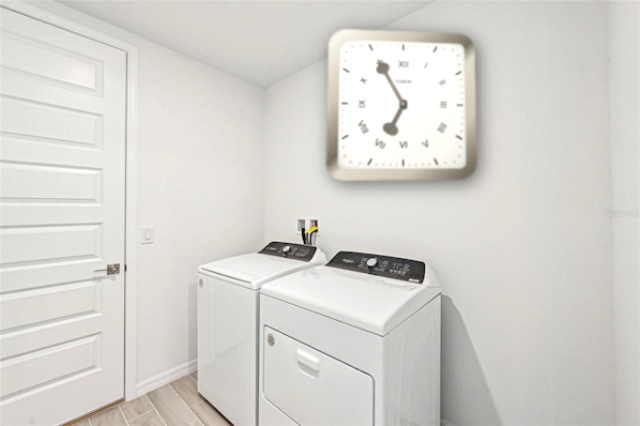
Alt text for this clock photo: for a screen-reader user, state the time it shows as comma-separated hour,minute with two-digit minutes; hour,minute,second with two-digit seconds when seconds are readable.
6,55
